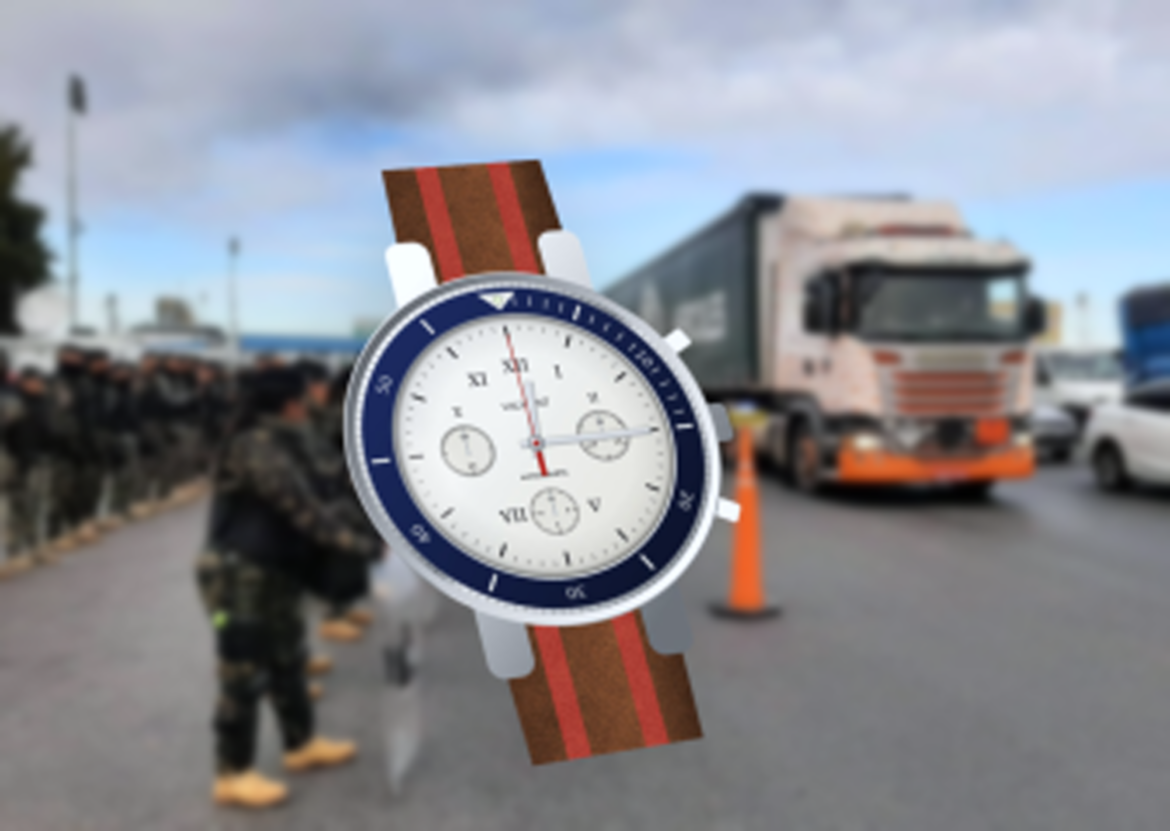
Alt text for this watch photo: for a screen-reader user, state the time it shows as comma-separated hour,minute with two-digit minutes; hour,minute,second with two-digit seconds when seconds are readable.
12,15
